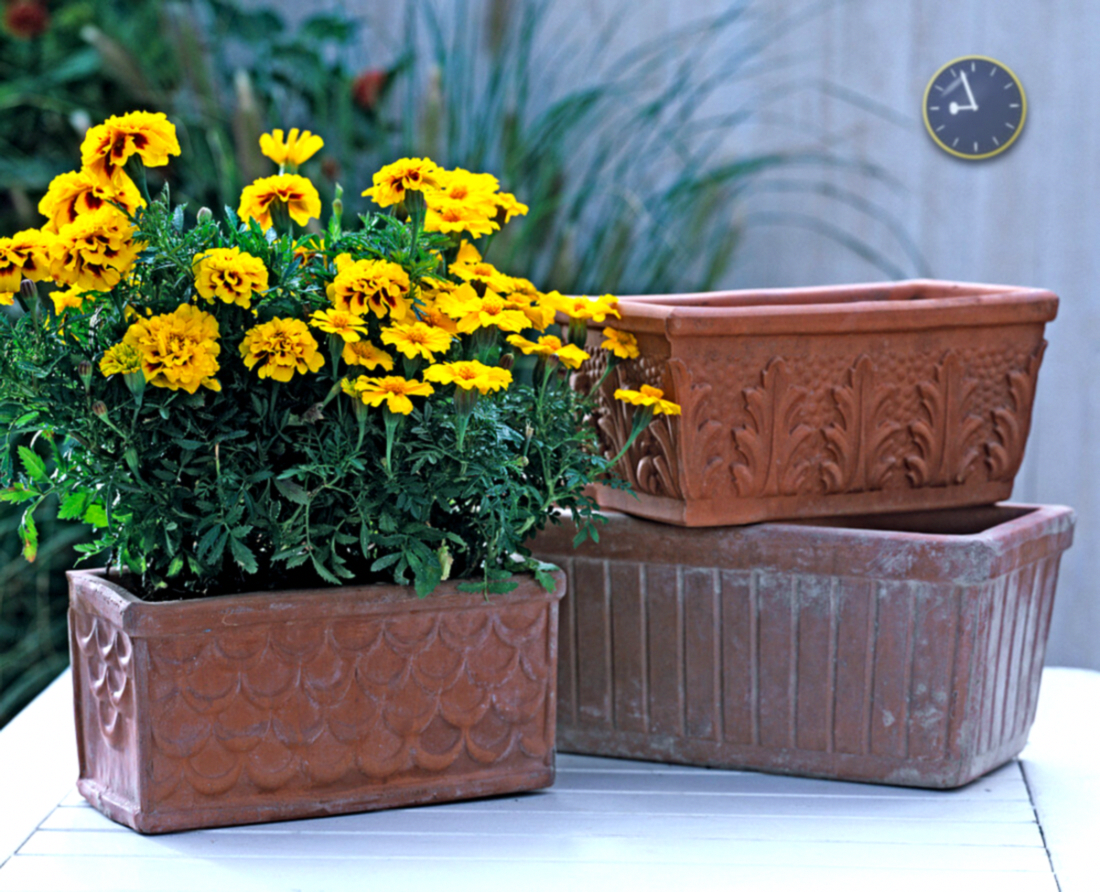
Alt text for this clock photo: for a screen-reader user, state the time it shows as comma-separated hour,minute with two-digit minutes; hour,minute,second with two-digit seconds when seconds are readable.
8,57
